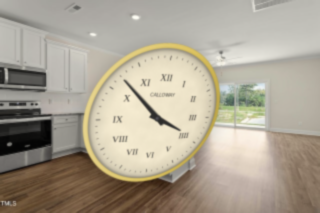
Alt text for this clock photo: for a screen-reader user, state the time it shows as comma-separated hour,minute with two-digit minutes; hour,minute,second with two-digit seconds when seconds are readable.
3,52
